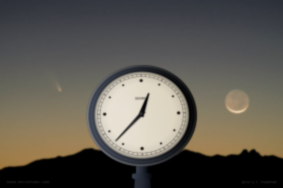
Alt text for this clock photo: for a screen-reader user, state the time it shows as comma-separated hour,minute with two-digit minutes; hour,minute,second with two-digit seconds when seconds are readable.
12,37
